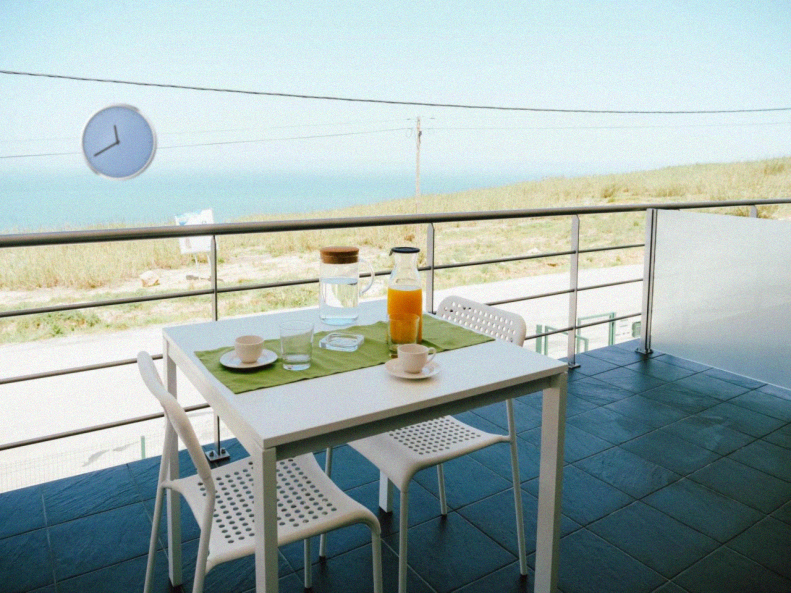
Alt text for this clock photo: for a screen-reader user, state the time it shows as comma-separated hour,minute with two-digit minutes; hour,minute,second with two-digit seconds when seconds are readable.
11,40
